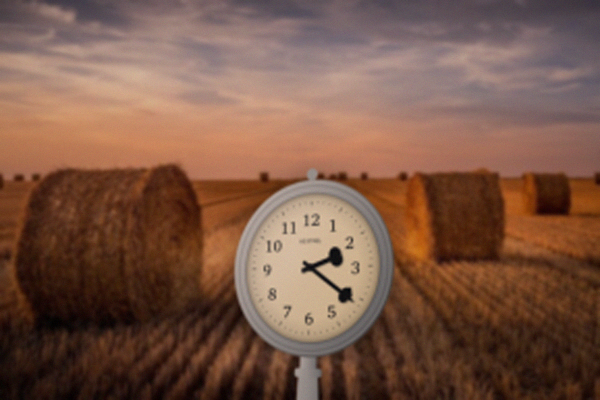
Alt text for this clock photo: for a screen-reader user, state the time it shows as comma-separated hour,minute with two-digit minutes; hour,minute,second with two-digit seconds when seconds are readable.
2,21
